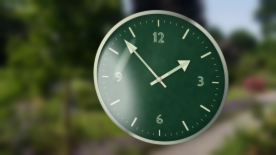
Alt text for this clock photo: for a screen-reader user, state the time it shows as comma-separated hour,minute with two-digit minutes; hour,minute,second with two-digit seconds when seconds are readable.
1,53
